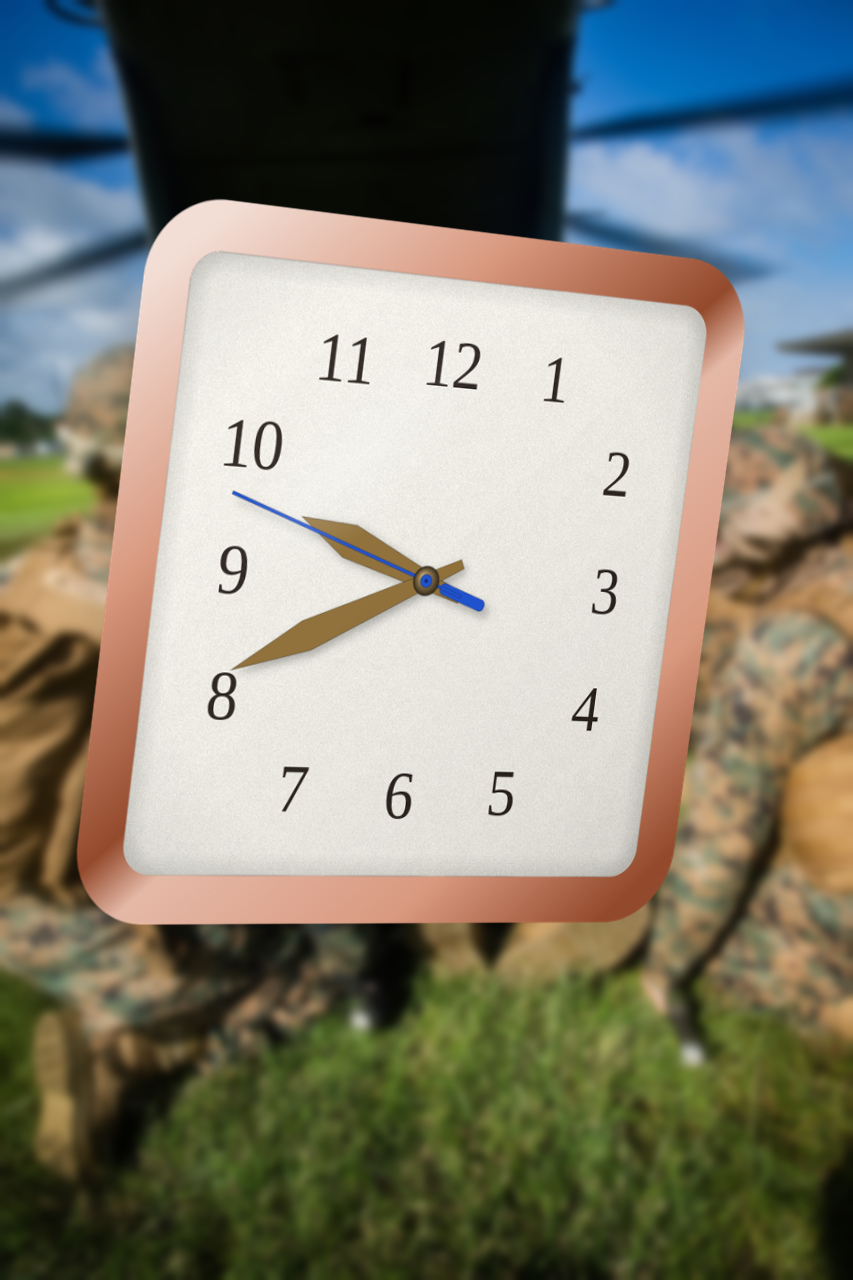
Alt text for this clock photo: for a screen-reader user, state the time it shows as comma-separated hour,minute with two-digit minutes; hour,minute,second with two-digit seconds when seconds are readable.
9,40,48
